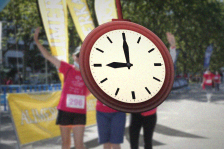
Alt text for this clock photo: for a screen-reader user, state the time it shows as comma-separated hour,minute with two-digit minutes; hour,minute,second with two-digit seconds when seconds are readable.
9,00
